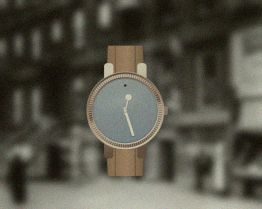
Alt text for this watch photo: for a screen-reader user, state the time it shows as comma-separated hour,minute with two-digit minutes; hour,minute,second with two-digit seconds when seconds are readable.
12,27
